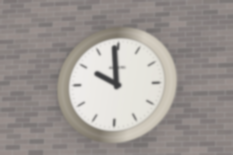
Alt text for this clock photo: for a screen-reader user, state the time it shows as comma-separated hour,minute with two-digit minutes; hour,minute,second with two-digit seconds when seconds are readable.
9,59
